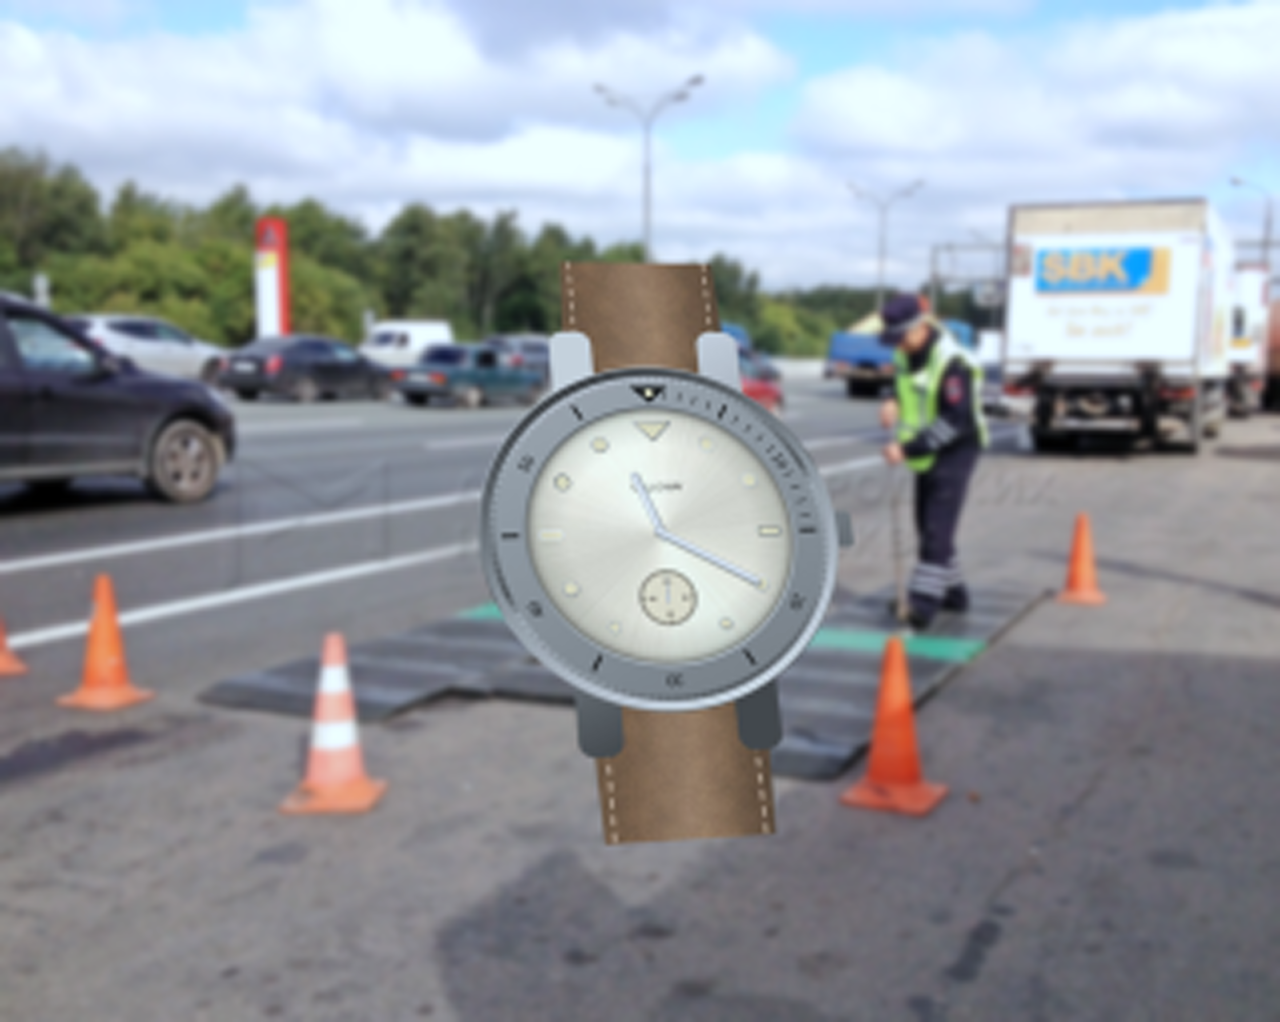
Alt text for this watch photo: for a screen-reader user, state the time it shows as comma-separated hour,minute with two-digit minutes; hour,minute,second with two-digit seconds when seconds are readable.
11,20
